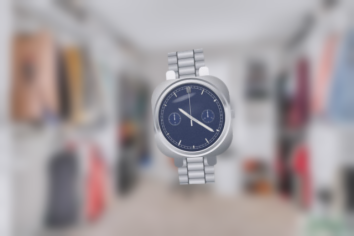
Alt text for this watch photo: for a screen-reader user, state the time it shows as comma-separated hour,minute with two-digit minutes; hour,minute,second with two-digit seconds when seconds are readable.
10,21
